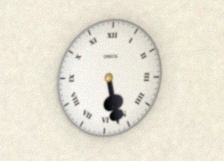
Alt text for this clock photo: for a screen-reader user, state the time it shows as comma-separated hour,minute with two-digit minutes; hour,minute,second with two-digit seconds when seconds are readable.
5,27
